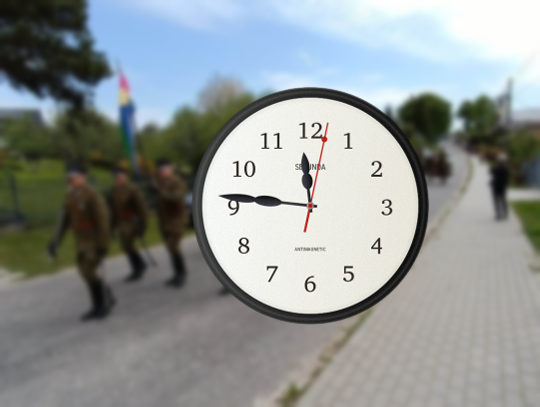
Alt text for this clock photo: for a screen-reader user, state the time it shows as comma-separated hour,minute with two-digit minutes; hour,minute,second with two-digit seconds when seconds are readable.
11,46,02
